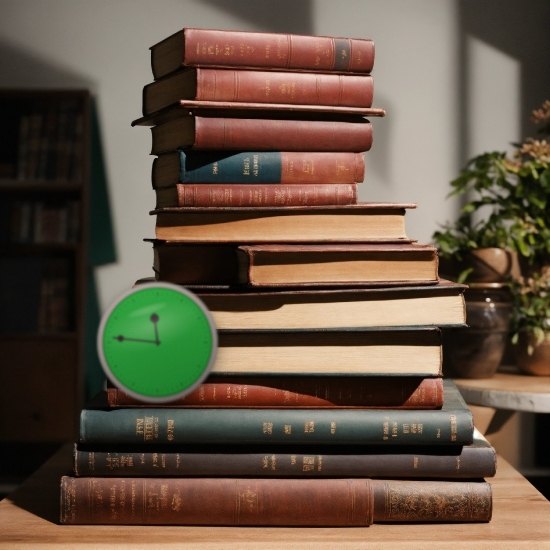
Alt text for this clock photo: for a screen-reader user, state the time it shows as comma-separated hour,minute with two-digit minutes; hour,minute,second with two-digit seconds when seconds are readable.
11,46
